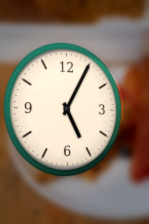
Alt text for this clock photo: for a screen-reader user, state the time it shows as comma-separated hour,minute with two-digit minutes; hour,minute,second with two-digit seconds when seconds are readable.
5,05
